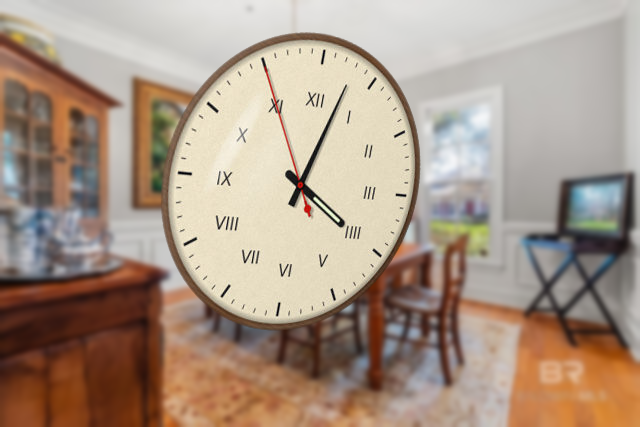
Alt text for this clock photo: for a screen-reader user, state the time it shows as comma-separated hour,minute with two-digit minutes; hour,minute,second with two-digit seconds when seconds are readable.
4,02,55
